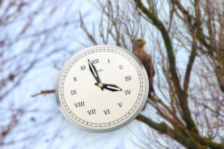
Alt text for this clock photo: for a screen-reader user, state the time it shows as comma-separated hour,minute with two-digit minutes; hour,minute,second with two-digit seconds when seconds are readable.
3,58
